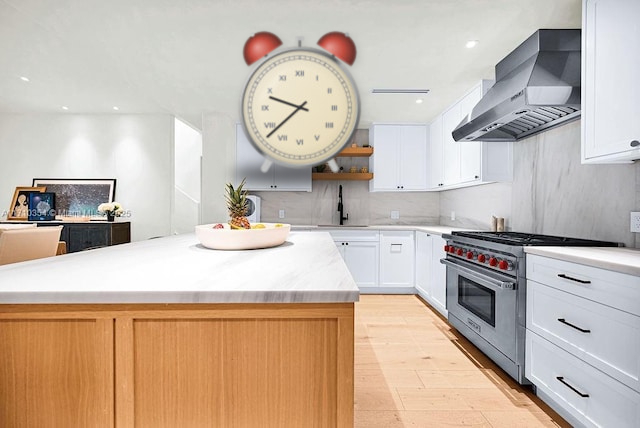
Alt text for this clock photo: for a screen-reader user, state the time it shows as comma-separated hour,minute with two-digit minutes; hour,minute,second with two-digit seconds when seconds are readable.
9,38
